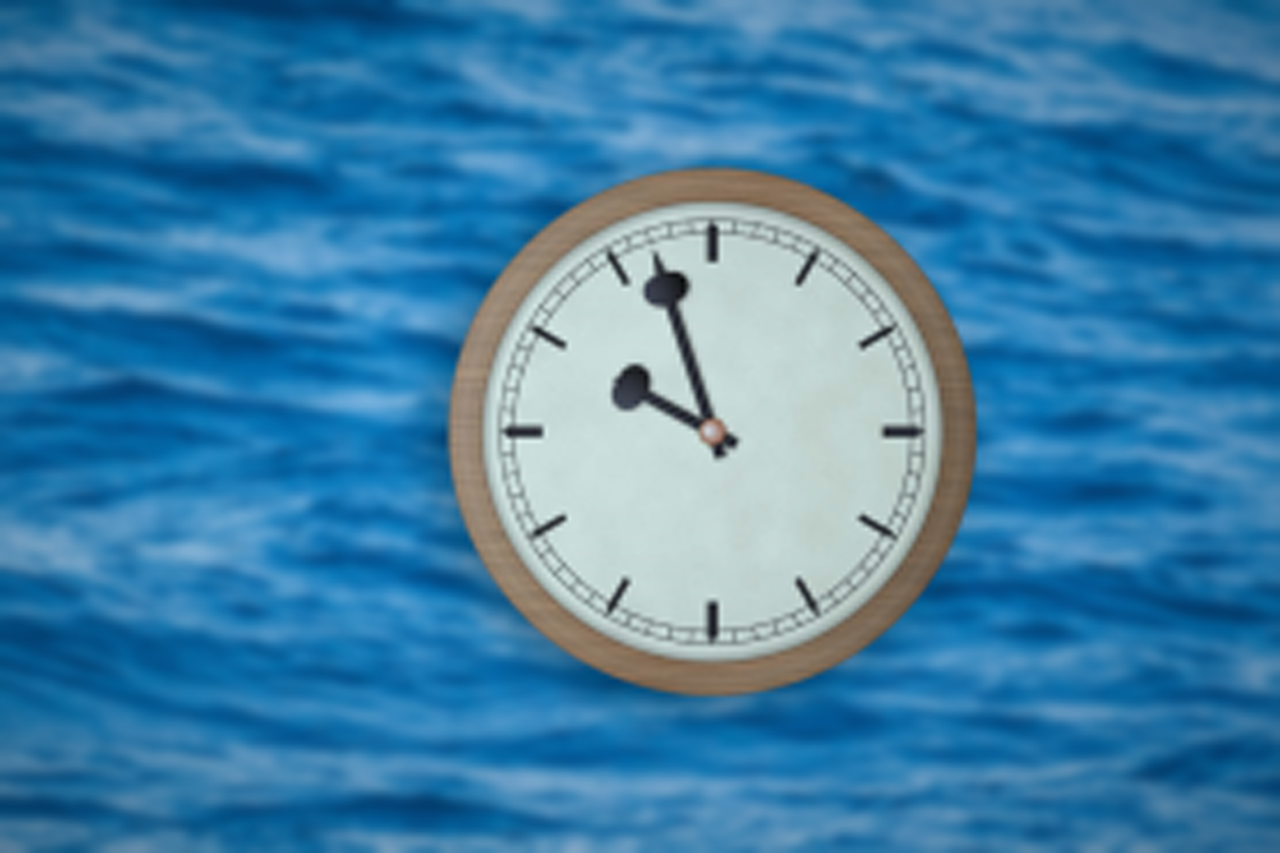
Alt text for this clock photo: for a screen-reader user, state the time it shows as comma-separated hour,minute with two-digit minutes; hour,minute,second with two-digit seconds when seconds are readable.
9,57
